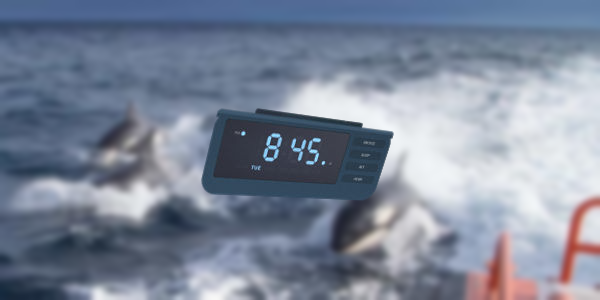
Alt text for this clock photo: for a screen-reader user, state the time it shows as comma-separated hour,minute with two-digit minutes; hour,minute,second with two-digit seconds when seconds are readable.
8,45
